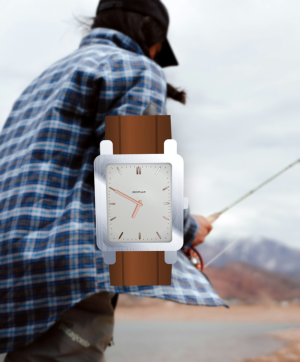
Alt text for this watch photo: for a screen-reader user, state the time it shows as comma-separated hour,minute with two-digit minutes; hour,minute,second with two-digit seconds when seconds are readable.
6,50
